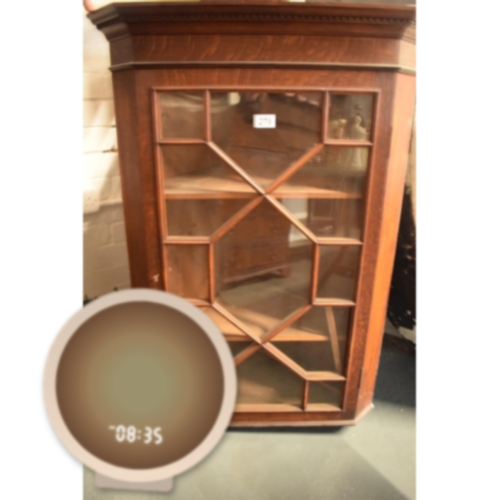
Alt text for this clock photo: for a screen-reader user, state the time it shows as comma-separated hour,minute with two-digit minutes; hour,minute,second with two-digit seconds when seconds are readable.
8,35
